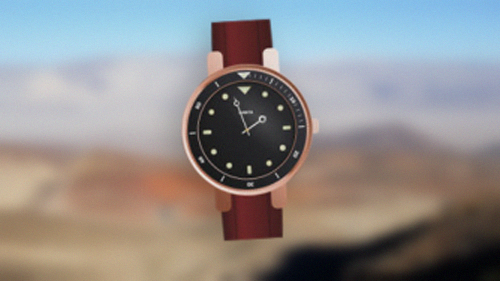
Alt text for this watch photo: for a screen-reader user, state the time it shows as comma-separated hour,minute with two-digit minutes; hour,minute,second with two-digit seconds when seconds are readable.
1,57
